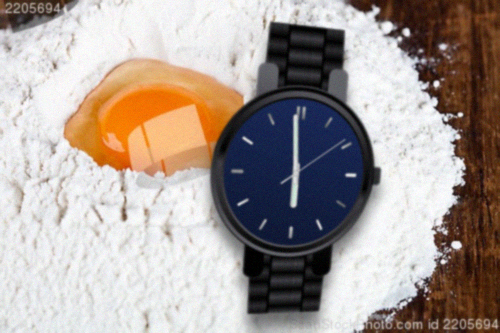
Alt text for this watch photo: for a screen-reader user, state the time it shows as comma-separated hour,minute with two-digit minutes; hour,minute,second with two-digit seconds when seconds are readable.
5,59,09
